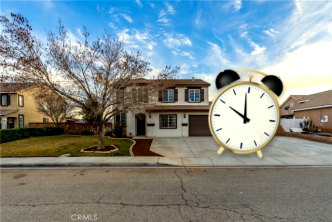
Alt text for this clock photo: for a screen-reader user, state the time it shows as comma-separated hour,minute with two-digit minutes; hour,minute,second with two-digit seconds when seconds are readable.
9,59
